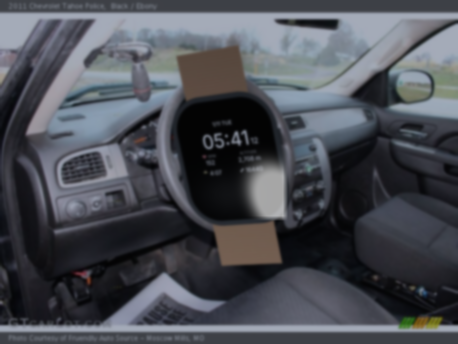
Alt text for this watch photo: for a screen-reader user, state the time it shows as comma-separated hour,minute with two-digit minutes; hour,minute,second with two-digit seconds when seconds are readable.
5,41
